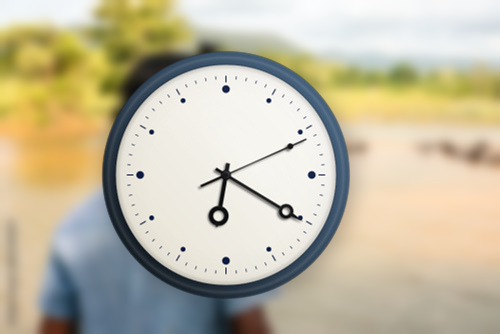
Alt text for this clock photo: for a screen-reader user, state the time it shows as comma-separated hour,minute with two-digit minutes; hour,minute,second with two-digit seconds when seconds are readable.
6,20,11
